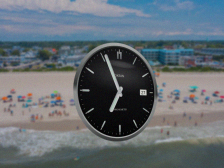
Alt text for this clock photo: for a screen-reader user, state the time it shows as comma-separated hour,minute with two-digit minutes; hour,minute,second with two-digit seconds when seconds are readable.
6,56
